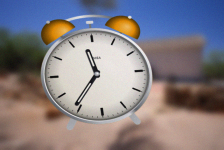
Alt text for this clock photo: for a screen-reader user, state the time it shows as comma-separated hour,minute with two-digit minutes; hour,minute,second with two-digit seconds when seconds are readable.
11,36
